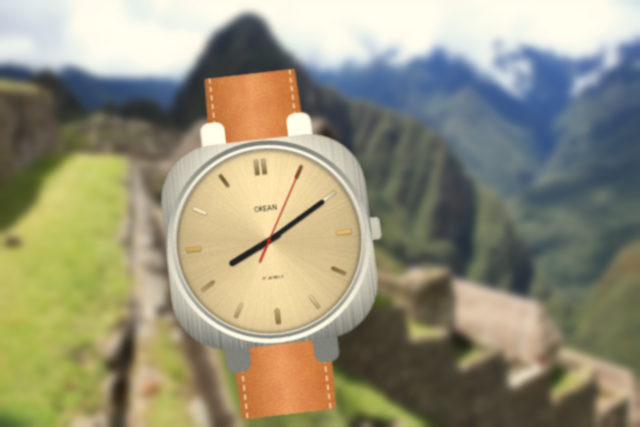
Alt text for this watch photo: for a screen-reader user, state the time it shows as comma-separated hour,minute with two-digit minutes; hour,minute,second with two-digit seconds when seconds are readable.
8,10,05
